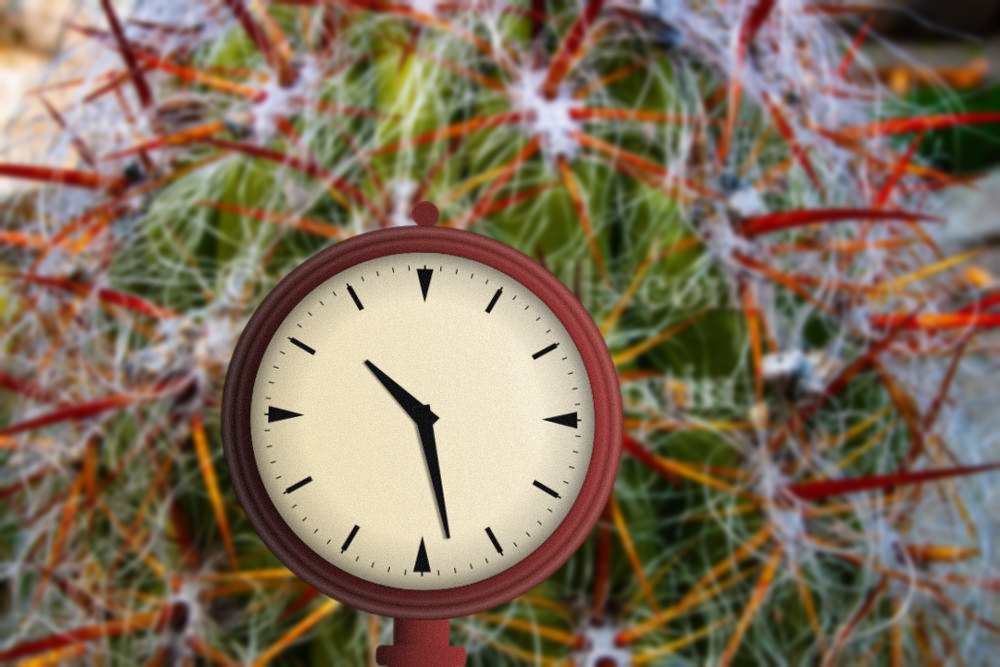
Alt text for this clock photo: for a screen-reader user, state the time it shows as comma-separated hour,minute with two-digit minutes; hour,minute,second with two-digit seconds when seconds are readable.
10,28
